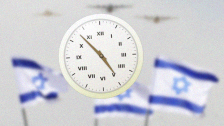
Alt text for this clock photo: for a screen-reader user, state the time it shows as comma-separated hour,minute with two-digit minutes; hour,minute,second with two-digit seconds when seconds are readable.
4,53
